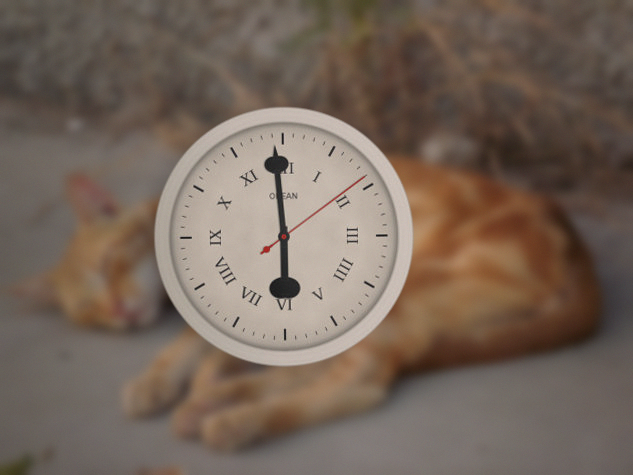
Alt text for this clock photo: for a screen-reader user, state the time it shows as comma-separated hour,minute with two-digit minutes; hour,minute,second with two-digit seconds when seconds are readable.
5,59,09
